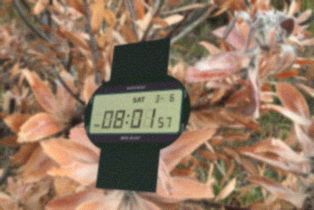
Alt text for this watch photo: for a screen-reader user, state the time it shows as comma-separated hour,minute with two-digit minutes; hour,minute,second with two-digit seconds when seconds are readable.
8,01
